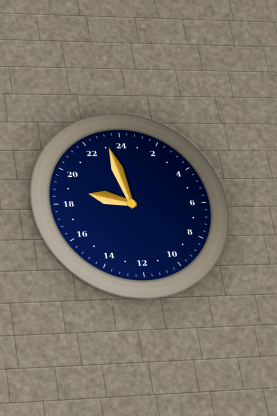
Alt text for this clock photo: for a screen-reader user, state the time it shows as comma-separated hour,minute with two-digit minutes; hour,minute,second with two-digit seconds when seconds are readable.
18,58
